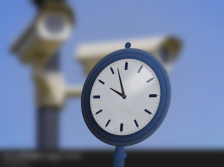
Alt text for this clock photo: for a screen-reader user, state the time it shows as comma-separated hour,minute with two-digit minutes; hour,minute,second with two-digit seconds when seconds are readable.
9,57
